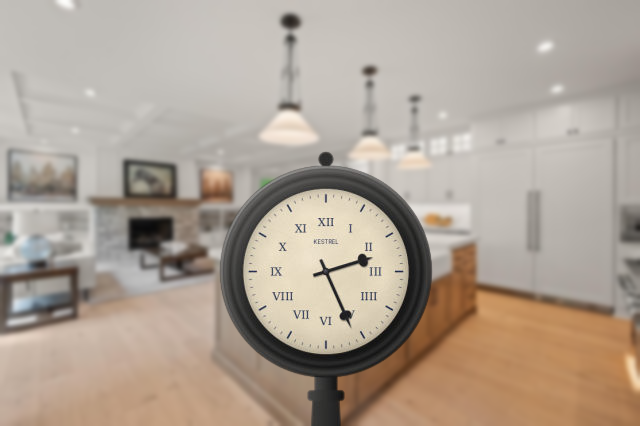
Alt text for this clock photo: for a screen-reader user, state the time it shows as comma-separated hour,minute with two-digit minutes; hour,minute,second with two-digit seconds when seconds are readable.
2,26
